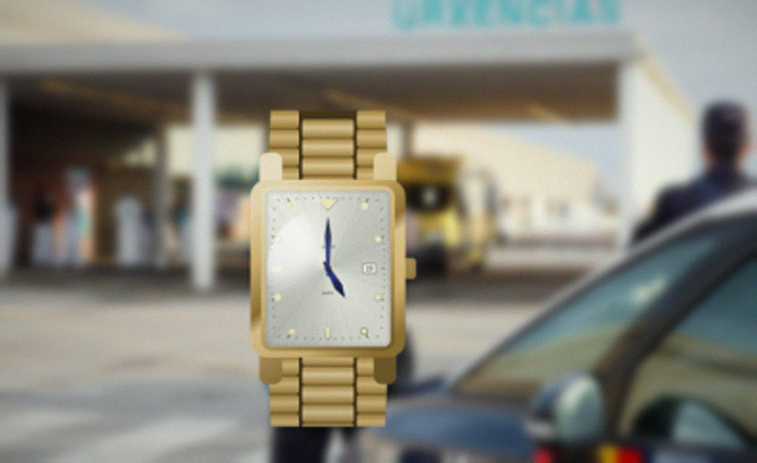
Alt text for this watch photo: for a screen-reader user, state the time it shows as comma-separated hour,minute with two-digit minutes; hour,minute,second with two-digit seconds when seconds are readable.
5,00
